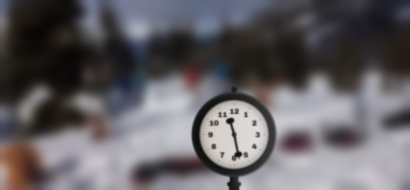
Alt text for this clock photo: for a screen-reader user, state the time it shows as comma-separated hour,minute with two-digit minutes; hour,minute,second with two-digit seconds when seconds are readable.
11,28
